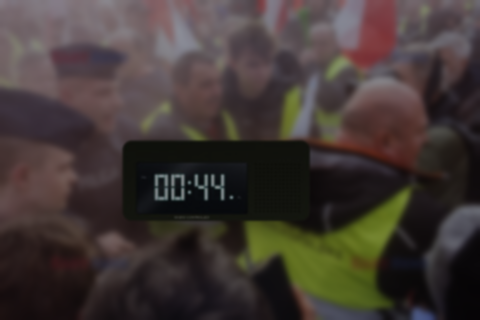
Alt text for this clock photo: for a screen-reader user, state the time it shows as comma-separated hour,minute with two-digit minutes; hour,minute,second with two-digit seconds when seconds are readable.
0,44
